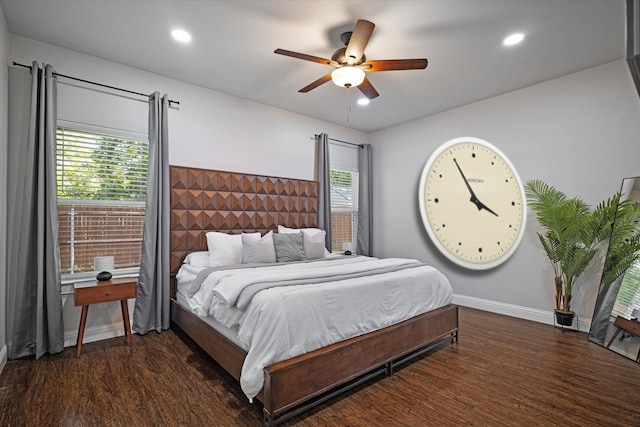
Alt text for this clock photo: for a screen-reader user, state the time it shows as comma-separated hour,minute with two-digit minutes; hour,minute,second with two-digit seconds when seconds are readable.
3,55
